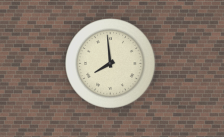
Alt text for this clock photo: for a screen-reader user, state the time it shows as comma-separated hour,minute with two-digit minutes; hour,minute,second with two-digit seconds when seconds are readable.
7,59
